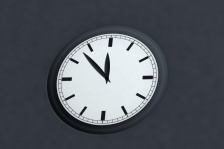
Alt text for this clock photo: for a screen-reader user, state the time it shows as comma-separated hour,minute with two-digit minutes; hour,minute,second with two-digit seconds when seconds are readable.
11,53
